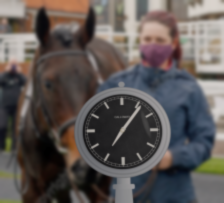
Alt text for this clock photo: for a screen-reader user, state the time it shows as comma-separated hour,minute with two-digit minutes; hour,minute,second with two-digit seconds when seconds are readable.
7,06
